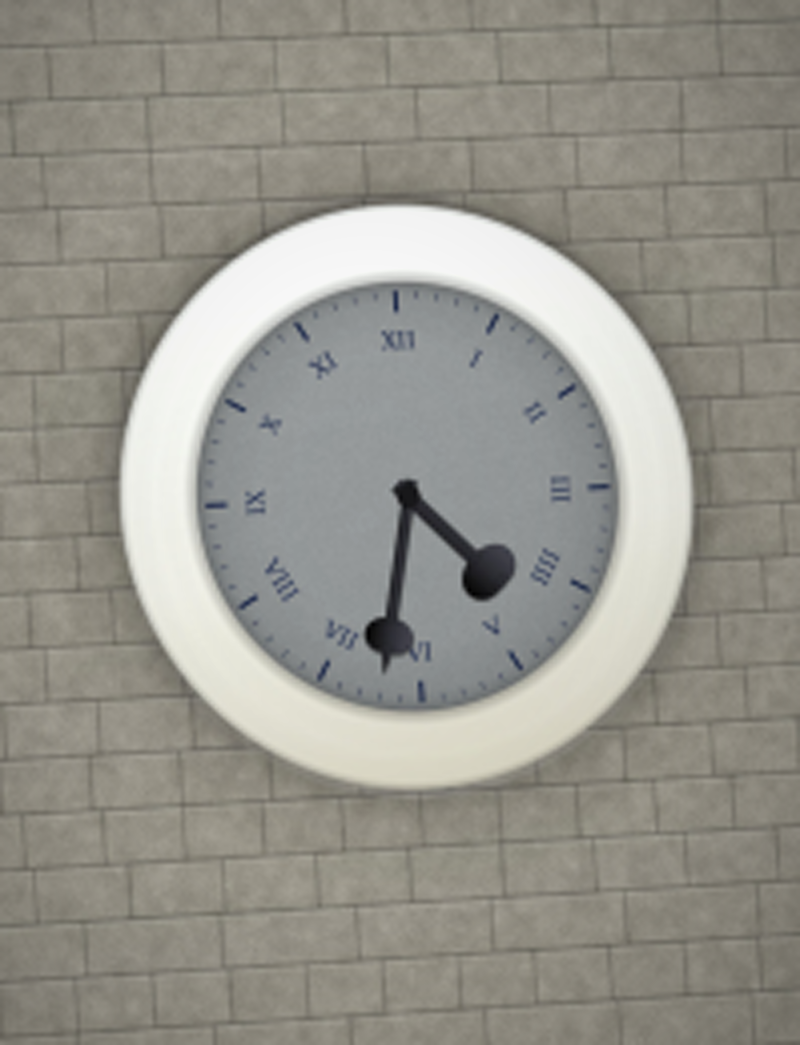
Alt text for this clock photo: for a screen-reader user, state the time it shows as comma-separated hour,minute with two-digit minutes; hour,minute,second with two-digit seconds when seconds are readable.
4,32
